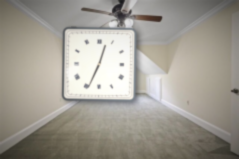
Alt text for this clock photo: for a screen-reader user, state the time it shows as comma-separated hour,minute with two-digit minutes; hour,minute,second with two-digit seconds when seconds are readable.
12,34
